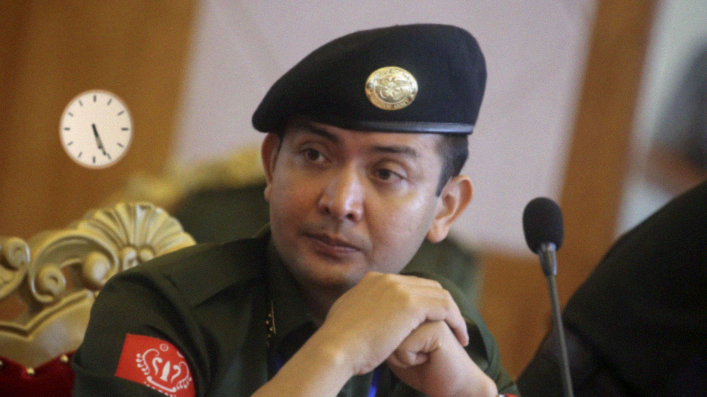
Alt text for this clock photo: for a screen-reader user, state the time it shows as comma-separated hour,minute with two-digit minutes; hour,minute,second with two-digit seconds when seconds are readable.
5,26
